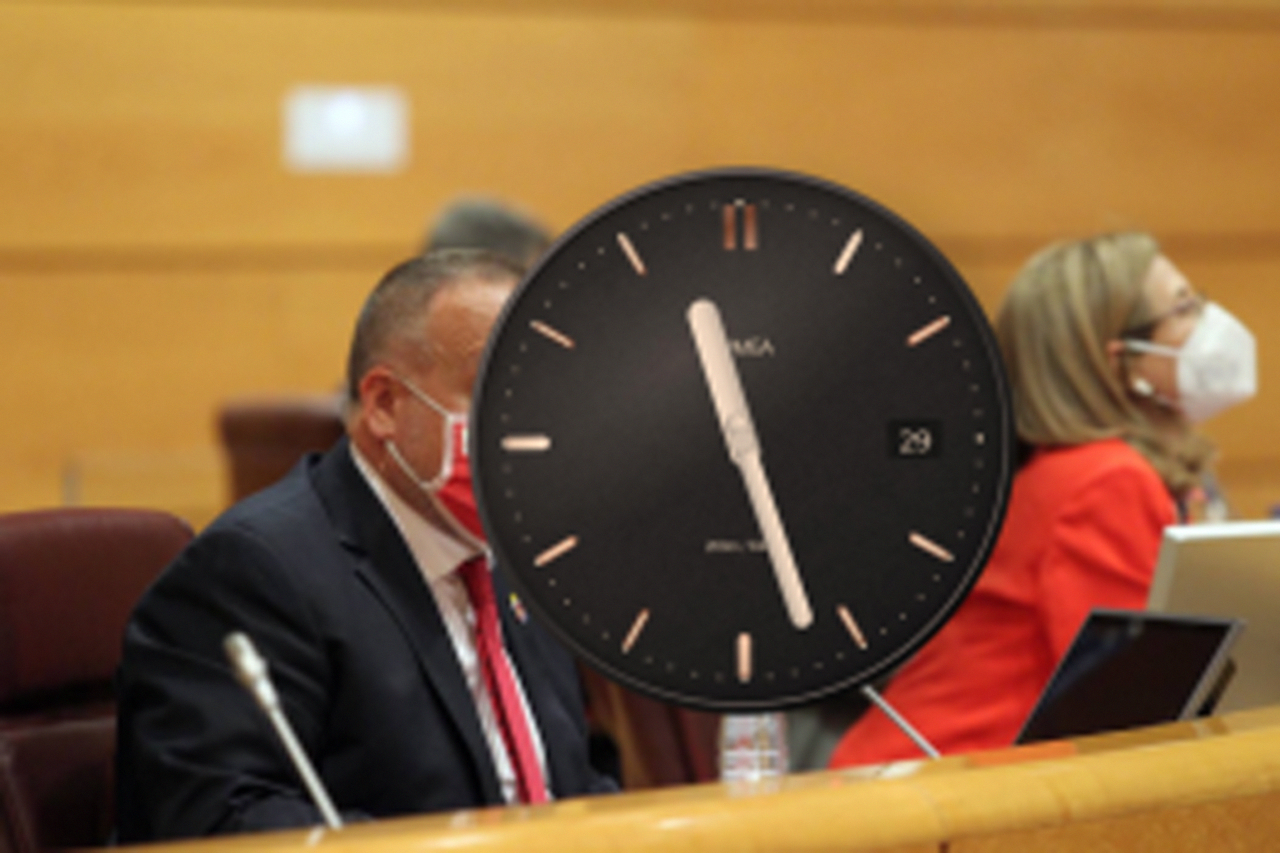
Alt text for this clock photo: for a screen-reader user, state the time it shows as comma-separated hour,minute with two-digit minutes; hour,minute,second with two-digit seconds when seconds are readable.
11,27
